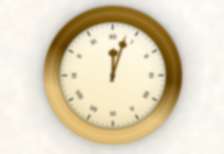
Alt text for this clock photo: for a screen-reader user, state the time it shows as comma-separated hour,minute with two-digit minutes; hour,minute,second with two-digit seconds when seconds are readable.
12,03
